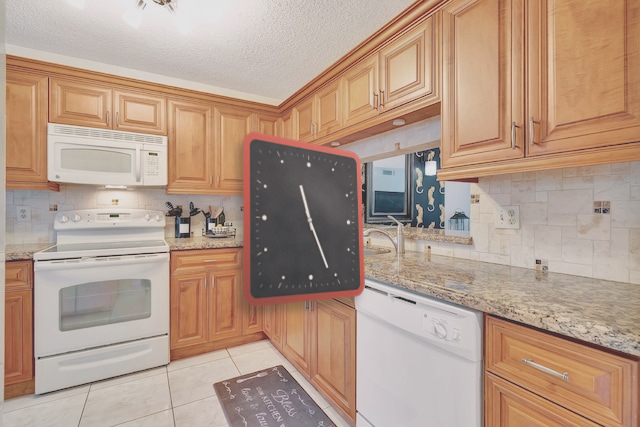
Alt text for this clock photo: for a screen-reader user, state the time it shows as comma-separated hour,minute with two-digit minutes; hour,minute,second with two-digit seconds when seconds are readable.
11,26
